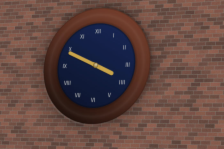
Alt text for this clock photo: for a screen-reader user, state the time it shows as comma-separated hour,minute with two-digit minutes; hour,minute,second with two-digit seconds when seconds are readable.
3,49
